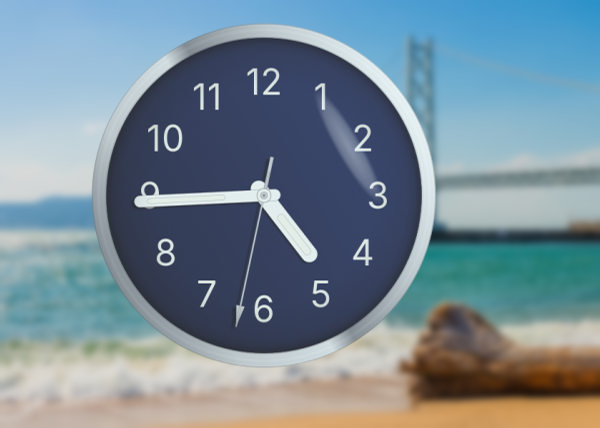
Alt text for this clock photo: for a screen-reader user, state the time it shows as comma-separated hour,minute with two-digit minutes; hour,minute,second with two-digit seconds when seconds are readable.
4,44,32
